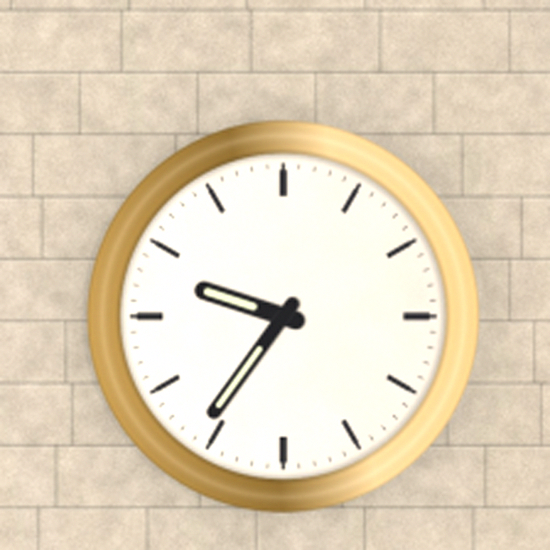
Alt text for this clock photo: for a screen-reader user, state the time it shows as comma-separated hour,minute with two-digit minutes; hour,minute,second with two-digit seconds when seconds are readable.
9,36
